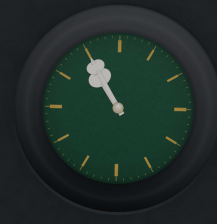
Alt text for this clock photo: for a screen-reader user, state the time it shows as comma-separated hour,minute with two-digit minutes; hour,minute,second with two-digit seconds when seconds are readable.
10,55
